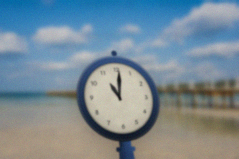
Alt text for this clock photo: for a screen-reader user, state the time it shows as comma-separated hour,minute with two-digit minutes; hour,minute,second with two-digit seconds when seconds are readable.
11,01
